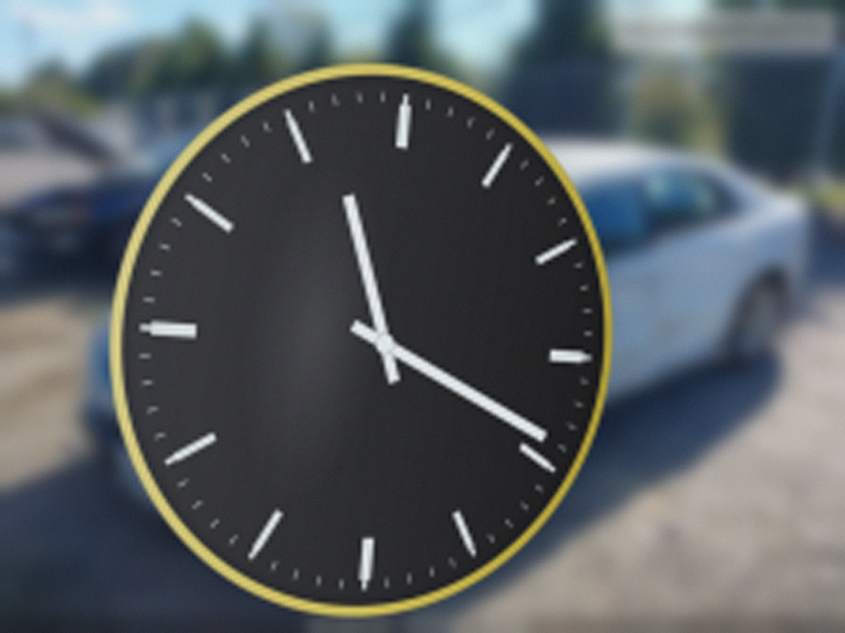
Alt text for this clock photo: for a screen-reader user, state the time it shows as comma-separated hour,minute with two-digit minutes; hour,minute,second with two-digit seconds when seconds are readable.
11,19
